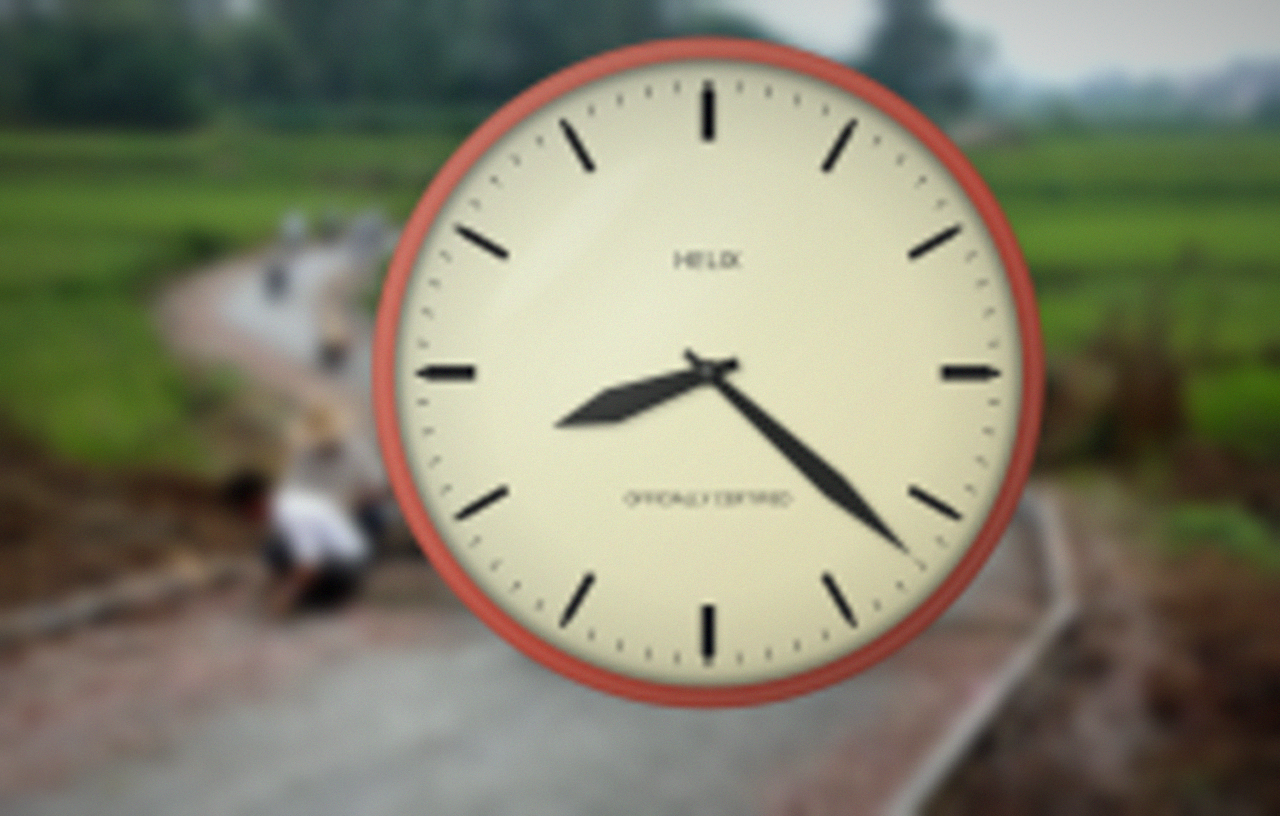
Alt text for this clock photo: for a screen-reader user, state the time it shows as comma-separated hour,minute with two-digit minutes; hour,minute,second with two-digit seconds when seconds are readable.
8,22
